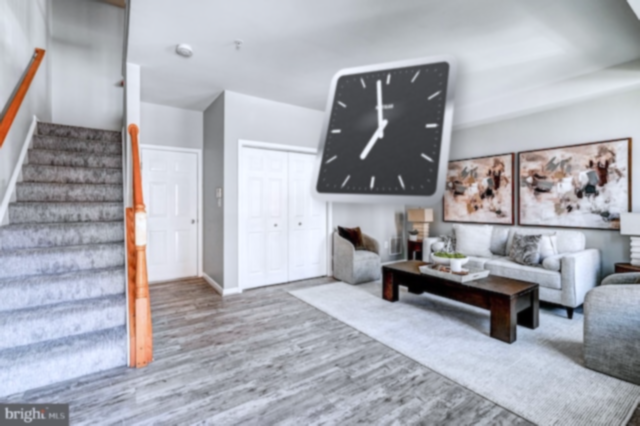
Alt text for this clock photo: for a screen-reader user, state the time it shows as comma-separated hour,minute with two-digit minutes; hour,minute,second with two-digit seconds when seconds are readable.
6,58
